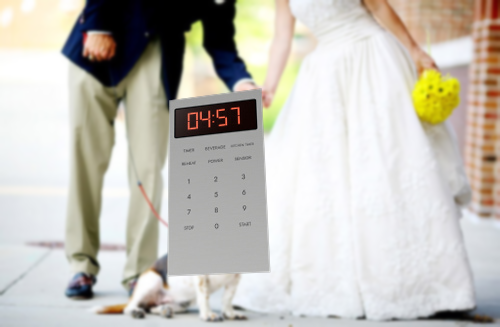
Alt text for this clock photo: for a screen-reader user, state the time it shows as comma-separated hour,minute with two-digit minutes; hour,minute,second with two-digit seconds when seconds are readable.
4,57
